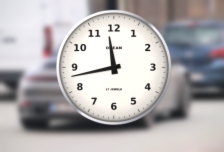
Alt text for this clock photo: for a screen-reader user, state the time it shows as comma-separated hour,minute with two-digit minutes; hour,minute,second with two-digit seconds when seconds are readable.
11,43
